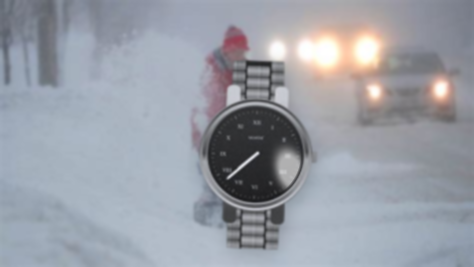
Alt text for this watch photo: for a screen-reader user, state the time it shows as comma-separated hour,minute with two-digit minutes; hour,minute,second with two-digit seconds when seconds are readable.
7,38
